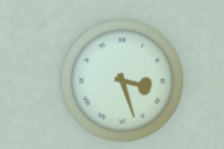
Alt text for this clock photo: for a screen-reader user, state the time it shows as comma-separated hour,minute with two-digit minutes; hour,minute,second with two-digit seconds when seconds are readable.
3,27
